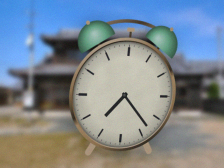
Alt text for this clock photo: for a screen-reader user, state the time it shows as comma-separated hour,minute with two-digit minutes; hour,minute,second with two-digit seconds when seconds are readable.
7,23
